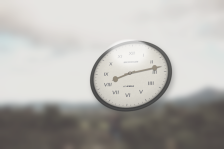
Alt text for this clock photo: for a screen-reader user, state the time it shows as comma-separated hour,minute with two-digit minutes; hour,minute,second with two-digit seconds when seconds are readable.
8,13
